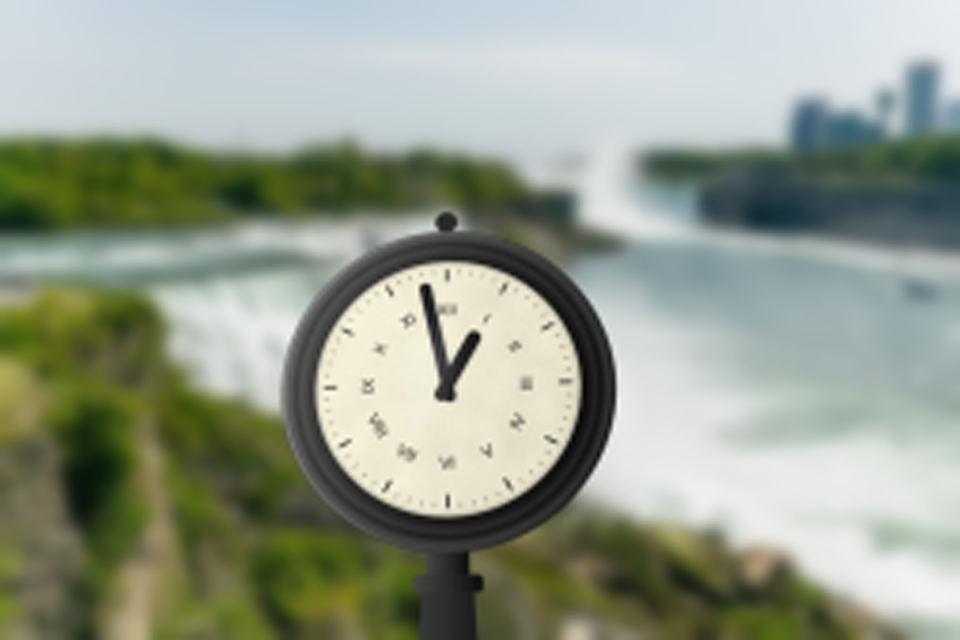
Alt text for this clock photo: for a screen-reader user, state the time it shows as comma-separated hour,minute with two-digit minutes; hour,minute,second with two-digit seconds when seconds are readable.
12,58
